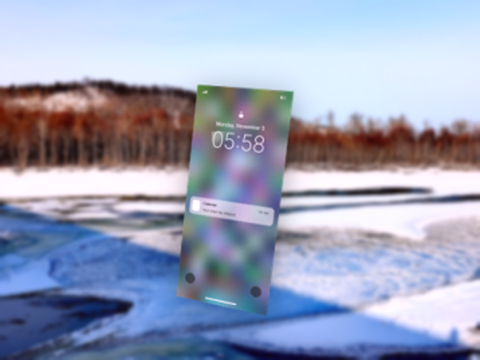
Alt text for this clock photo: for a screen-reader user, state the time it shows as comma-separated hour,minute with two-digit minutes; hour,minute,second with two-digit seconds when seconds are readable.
5,58
